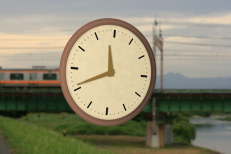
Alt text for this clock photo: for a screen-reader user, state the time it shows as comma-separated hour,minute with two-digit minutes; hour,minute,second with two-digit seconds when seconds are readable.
11,41
